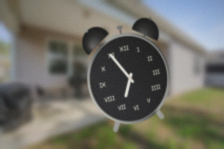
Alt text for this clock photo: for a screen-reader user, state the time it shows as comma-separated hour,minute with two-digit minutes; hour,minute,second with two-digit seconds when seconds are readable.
6,55
